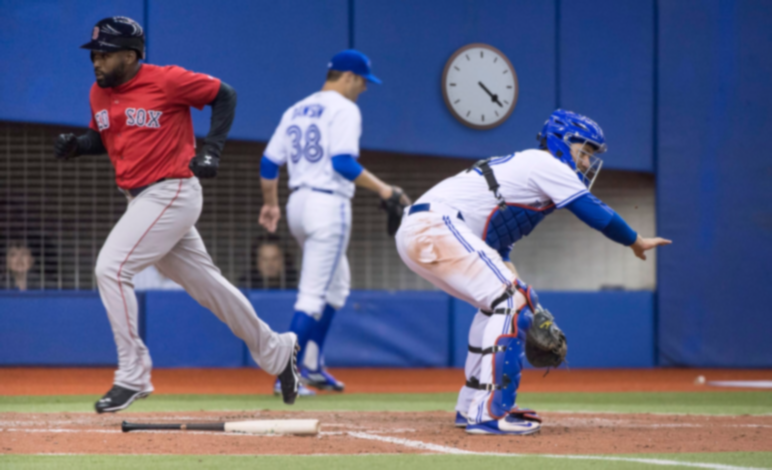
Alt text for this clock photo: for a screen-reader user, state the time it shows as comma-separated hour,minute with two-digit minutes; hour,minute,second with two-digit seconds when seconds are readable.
4,22
